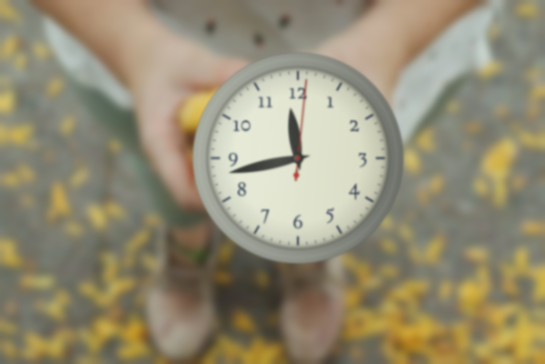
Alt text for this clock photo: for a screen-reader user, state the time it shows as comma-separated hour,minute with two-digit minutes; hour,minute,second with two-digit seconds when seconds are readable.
11,43,01
